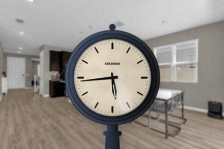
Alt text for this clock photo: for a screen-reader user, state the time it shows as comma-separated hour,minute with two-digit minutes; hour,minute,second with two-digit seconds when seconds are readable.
5,44
